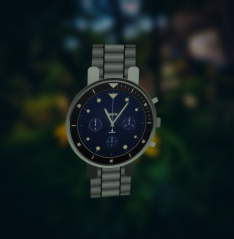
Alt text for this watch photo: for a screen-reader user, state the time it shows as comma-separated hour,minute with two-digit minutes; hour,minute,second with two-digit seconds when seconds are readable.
11,06
